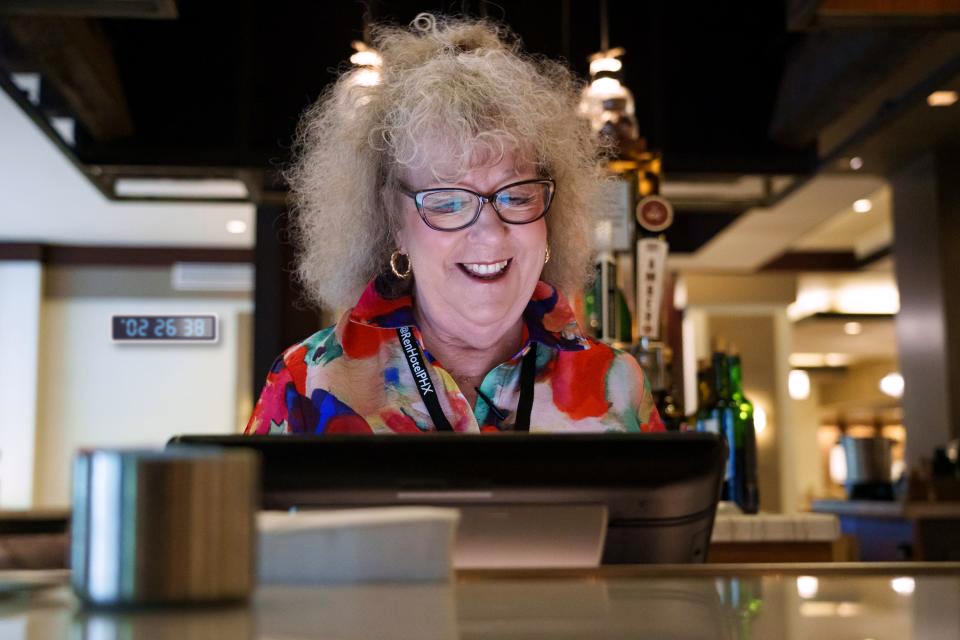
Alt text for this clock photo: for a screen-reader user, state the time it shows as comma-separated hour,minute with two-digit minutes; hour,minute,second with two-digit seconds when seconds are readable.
2,26,38
